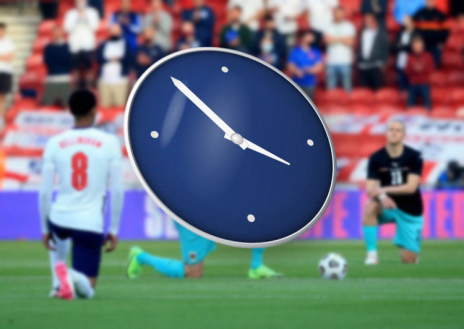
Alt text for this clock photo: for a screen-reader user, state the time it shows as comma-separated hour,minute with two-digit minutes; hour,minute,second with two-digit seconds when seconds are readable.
3,53
